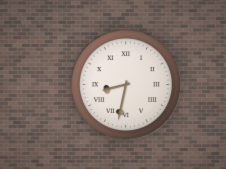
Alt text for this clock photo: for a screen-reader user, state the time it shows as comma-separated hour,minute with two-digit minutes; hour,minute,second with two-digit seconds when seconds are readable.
8,32
